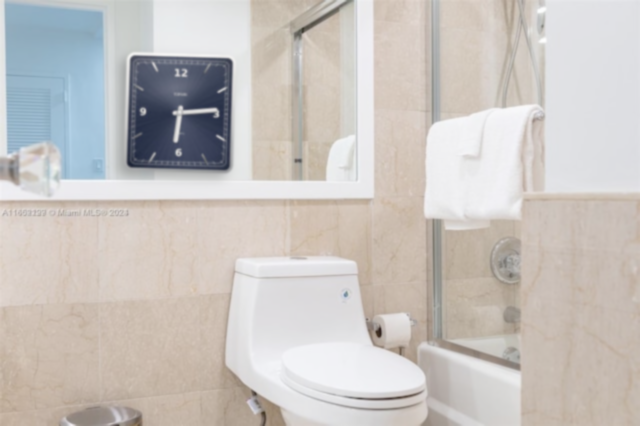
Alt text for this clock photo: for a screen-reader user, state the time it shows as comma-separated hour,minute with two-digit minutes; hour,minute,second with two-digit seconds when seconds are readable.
6,14
